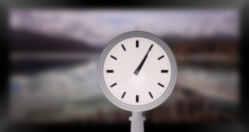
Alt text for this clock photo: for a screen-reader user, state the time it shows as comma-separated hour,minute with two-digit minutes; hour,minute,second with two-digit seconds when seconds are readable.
1,05
